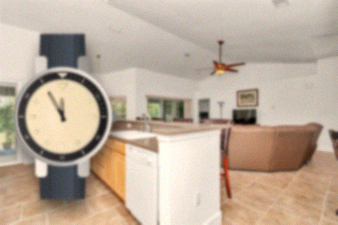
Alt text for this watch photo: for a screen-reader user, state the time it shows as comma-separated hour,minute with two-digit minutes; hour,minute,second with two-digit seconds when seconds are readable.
11,55
